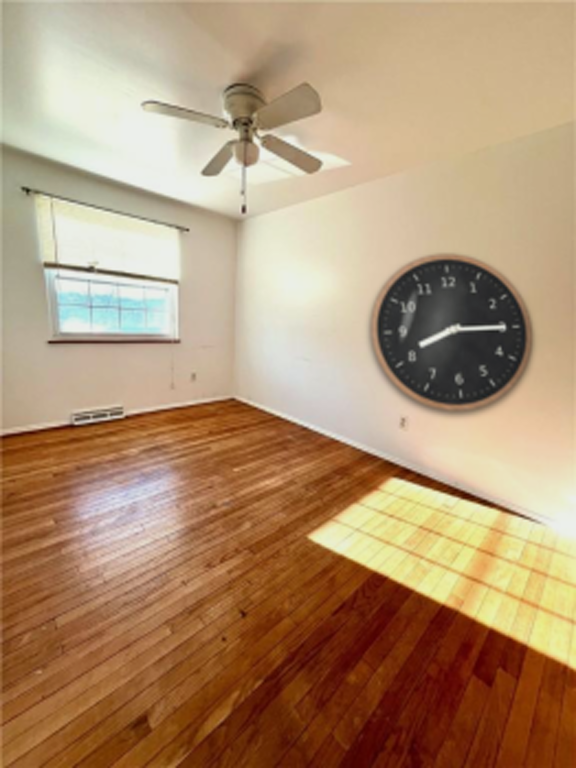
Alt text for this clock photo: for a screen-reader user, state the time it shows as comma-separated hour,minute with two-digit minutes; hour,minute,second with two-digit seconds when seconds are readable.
8,15
